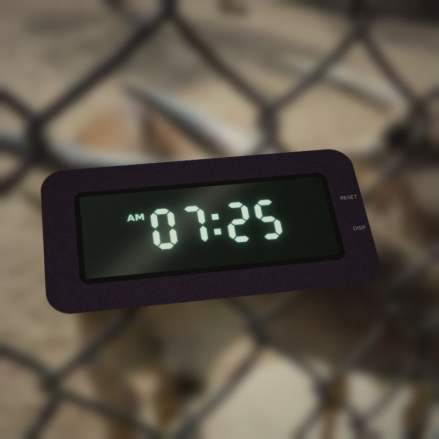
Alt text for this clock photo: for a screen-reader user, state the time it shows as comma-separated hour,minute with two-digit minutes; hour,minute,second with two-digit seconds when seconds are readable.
7,25
